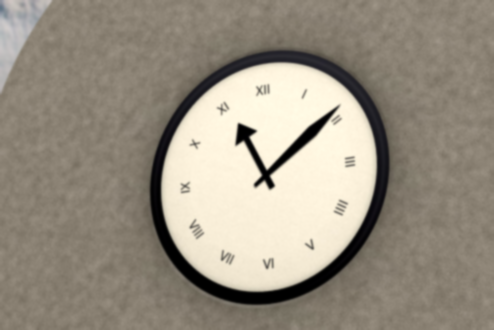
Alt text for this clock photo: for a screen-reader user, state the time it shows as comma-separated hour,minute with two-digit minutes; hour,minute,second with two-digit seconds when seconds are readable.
11,09
